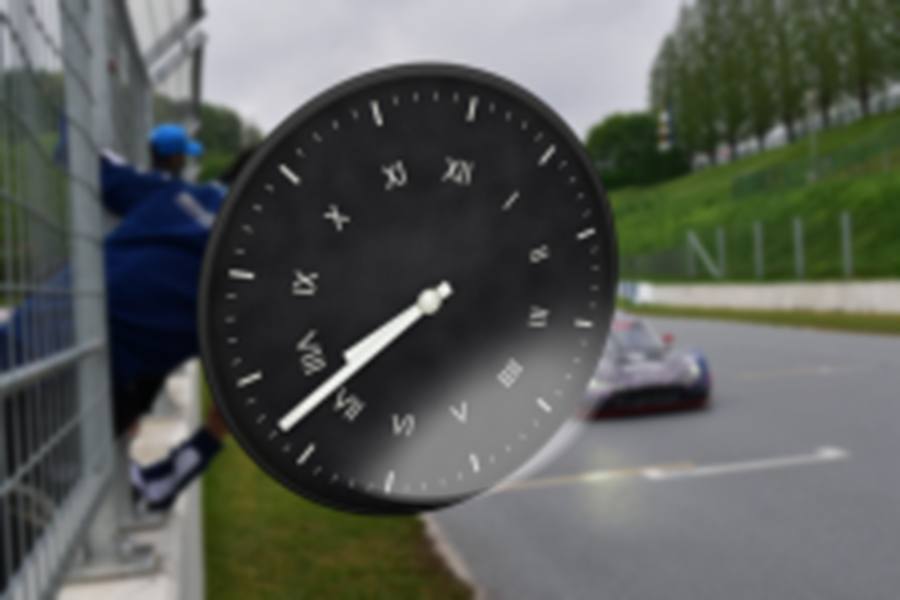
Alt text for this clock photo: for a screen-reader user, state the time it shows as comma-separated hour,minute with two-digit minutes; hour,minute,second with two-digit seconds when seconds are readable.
7,37
